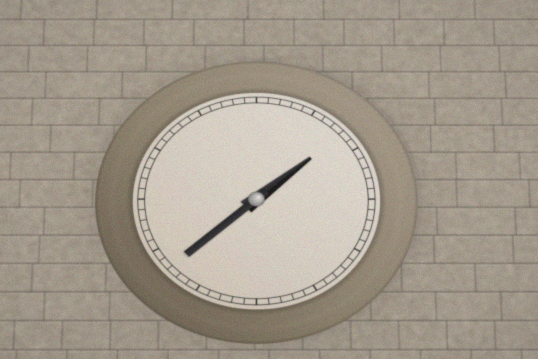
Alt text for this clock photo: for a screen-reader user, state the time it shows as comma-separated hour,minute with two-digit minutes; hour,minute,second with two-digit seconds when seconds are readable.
1,38
